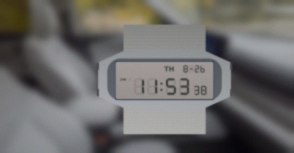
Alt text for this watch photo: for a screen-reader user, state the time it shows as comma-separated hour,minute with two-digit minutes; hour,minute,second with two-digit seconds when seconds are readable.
11,53
